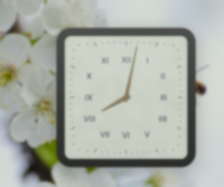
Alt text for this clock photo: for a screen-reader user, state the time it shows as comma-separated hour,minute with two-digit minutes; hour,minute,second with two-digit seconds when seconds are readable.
8,02
